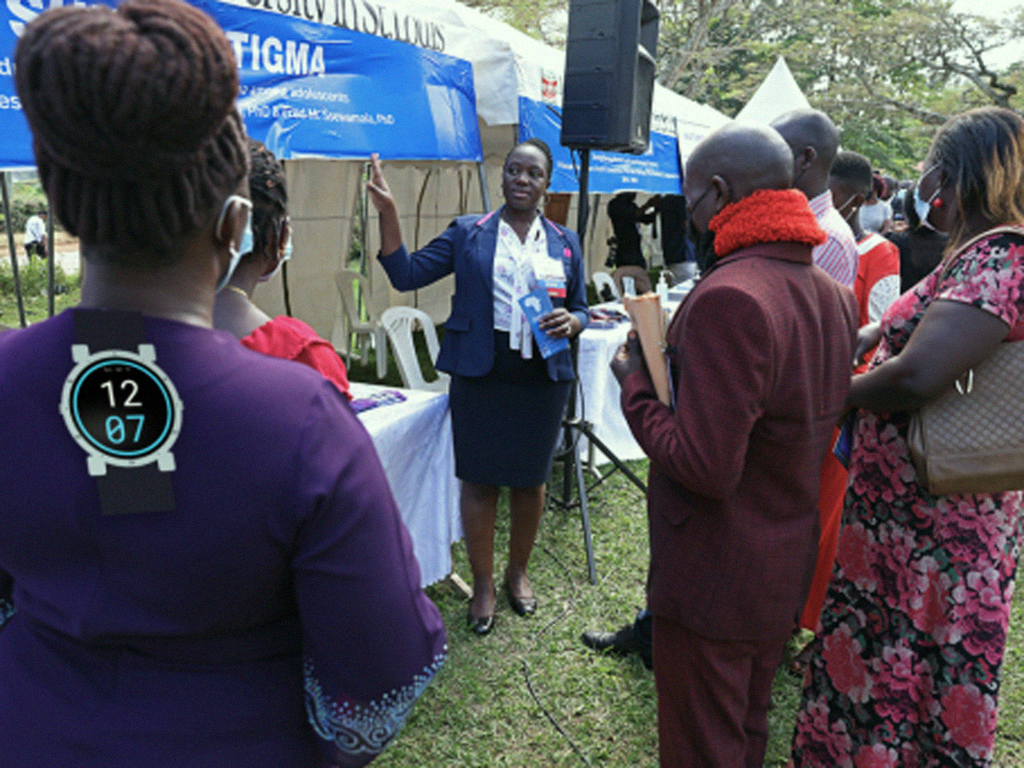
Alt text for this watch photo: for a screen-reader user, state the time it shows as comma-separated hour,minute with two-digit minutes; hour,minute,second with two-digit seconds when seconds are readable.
12,07
